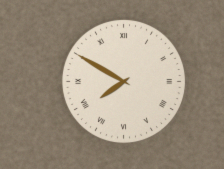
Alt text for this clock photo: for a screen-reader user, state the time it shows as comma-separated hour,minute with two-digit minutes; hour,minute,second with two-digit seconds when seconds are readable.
7,50
